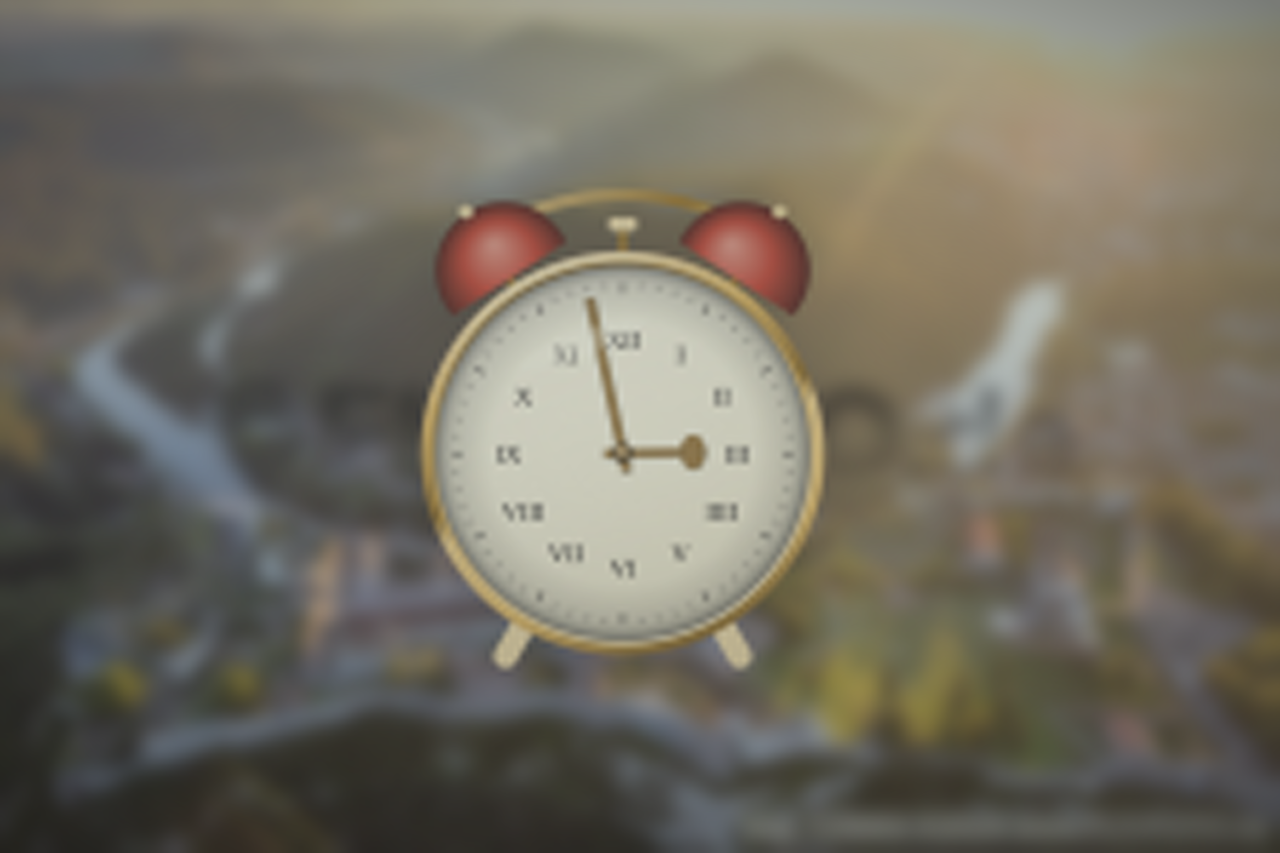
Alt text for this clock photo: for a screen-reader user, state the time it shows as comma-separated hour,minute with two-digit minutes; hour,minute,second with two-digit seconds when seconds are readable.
2,58
